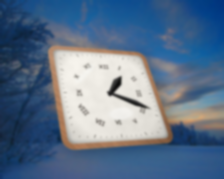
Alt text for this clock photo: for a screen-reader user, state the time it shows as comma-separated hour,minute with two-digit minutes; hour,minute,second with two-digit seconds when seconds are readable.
1,19
